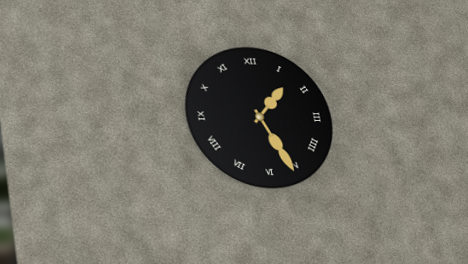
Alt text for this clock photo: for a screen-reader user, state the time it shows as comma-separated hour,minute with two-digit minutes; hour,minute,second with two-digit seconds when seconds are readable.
1,26
